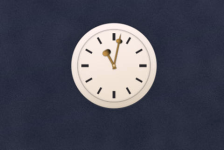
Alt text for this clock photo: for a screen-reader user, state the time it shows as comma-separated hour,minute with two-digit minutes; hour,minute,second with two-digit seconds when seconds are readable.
11,02
